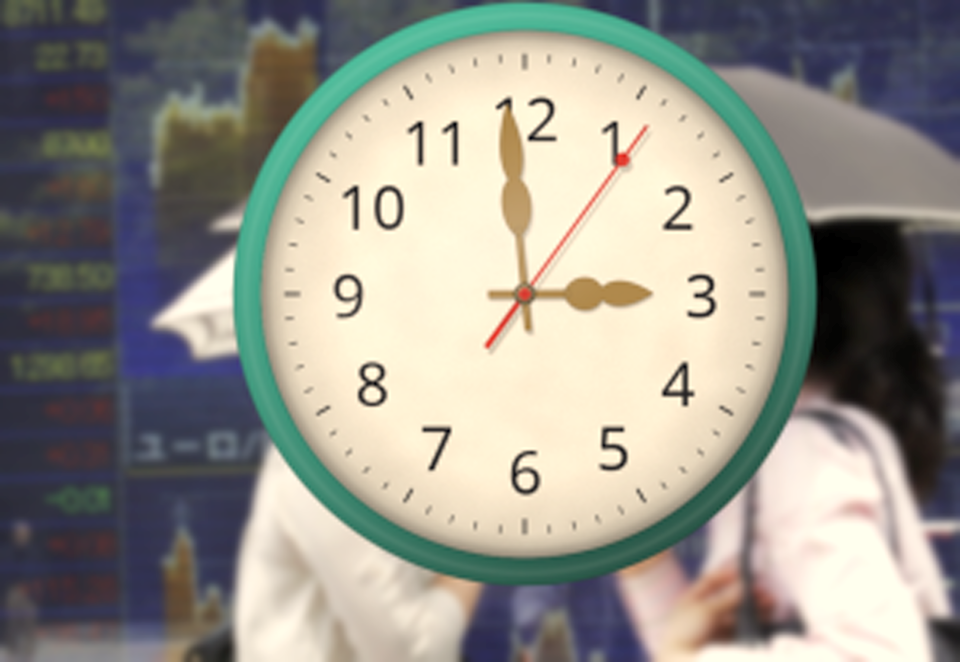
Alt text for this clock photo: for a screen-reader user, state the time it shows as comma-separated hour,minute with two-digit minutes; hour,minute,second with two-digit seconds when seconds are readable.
2,59,06
